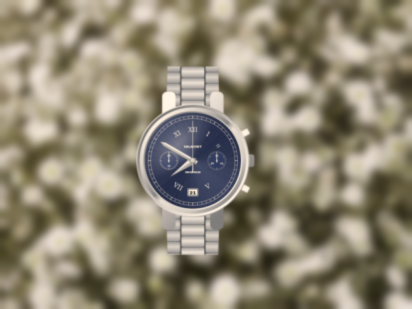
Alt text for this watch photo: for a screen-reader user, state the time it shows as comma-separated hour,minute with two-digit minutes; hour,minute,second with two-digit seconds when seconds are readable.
7,50
